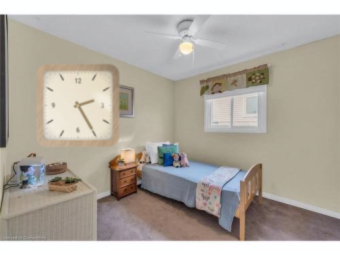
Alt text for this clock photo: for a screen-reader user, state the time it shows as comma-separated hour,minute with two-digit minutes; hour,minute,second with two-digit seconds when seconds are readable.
2,25
